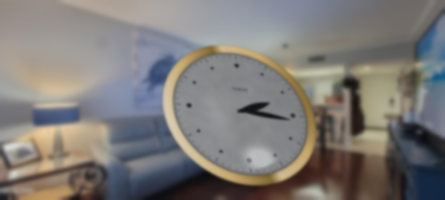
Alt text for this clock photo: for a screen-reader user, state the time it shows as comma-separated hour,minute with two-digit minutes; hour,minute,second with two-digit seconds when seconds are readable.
2,16
